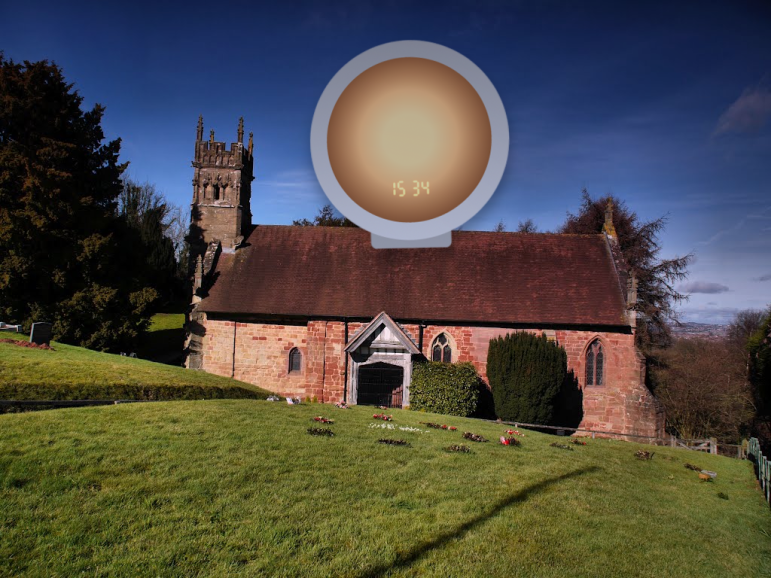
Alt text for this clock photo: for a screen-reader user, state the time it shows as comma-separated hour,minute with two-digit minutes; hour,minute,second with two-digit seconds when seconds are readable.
15,34
